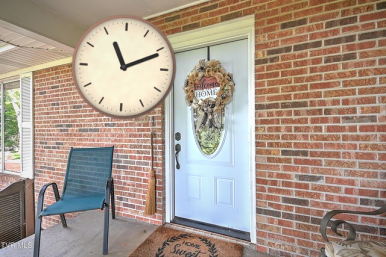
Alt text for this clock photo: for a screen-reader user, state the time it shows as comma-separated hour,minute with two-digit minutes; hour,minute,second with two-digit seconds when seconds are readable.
11,11
